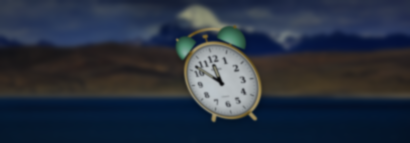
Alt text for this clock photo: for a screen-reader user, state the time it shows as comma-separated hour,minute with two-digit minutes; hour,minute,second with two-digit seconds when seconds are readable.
11,52
